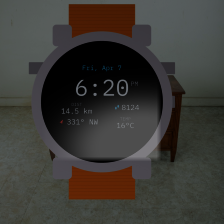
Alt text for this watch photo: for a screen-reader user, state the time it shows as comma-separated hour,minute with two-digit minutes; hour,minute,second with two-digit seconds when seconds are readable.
6,20
